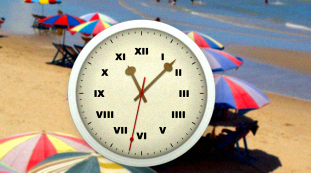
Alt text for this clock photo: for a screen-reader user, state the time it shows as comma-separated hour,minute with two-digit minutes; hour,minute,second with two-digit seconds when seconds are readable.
11,07,32
